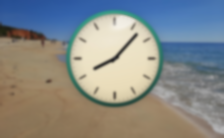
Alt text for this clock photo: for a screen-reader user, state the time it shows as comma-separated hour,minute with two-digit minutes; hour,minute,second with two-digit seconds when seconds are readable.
8,07
